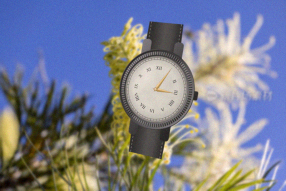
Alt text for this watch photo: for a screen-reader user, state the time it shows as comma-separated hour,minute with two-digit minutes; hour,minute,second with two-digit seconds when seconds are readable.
3,05
